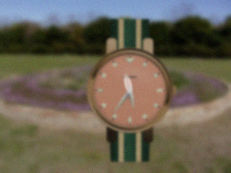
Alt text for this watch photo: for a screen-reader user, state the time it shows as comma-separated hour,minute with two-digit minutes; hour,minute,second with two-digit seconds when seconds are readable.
5,36
